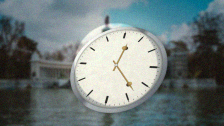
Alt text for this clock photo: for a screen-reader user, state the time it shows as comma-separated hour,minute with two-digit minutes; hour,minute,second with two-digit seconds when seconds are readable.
12,23
